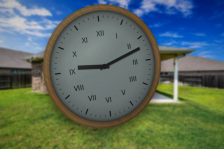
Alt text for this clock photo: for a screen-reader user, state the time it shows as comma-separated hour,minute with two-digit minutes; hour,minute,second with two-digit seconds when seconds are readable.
9,12
